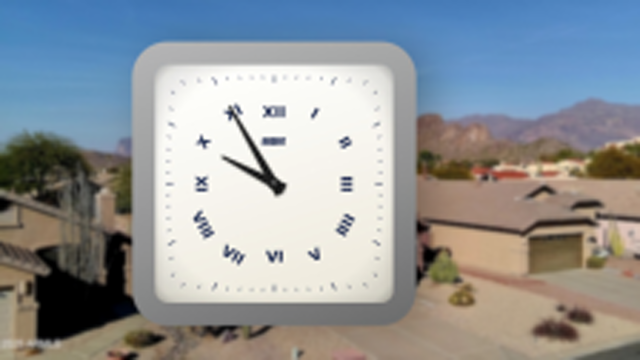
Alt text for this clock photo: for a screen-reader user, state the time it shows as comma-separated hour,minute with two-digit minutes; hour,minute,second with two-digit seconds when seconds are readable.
9,55
